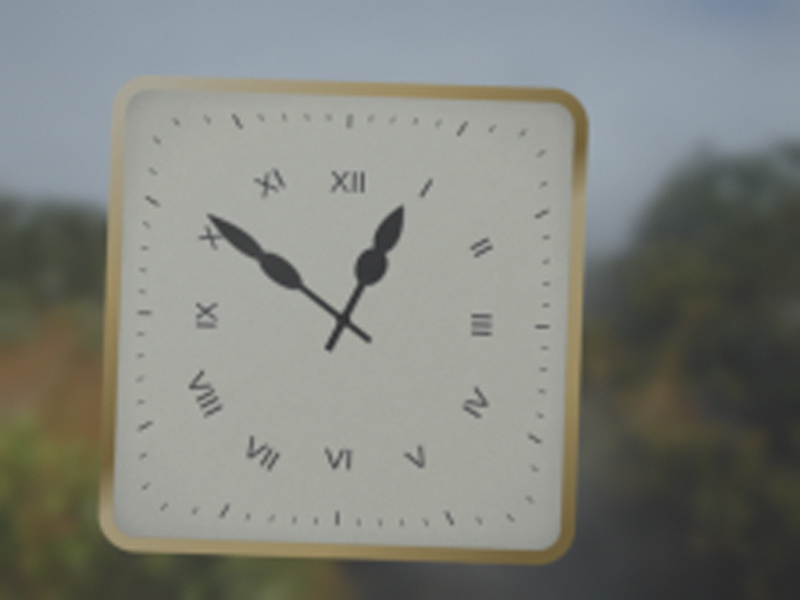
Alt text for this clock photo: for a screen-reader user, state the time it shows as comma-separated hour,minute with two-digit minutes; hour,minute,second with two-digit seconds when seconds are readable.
12,51
